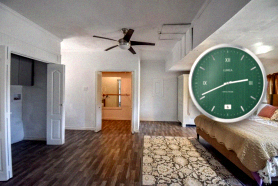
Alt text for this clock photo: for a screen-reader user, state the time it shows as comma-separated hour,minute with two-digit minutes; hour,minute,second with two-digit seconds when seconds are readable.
2,41
